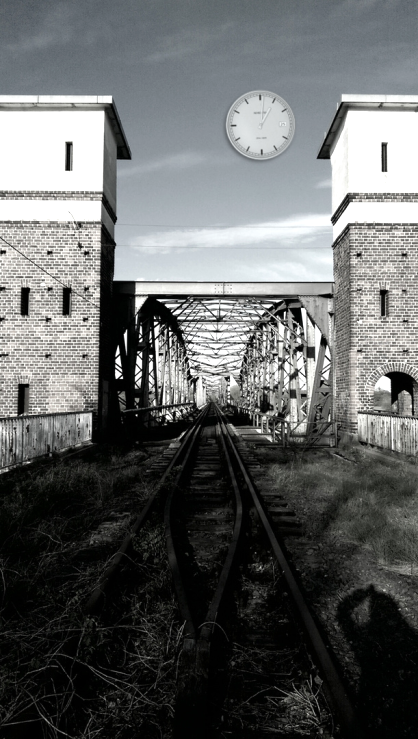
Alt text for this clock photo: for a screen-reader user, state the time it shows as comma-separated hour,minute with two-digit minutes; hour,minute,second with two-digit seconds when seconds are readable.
1,01
